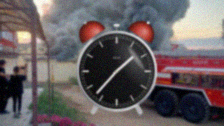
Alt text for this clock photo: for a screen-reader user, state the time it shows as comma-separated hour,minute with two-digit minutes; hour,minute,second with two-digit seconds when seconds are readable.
1,37
